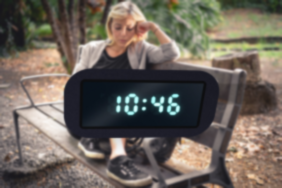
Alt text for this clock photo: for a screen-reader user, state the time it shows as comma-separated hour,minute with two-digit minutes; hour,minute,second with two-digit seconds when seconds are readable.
10,46
